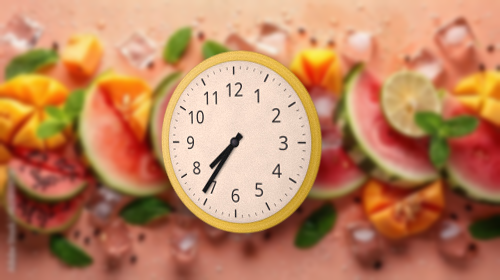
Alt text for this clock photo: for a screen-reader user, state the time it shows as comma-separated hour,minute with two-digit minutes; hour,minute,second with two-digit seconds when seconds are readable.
7,36
